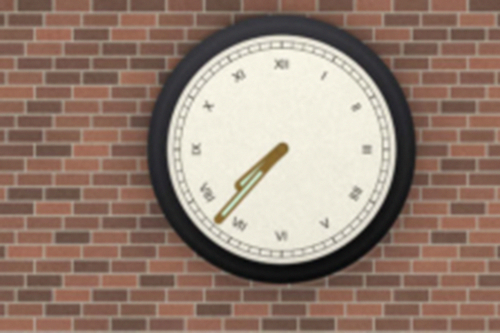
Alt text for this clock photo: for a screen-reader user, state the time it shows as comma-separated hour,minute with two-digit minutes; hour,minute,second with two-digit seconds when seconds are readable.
7,37
